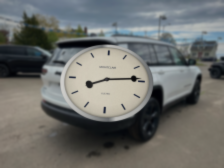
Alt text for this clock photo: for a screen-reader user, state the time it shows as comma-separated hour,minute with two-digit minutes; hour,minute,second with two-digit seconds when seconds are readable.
8,14
